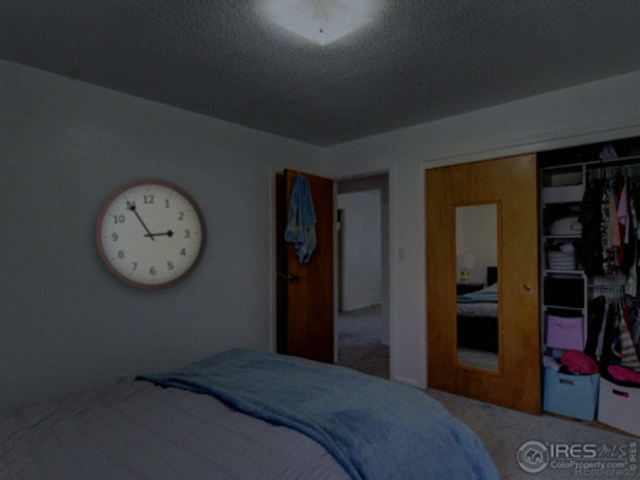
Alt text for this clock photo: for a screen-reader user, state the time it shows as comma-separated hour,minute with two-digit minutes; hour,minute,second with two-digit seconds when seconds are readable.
2,55
